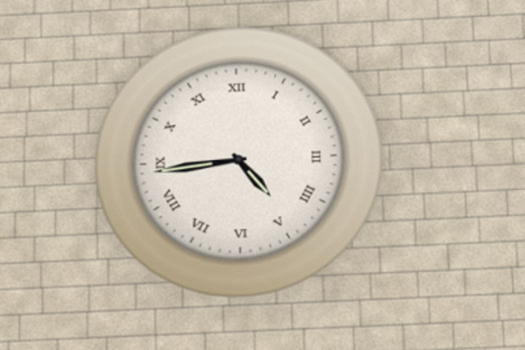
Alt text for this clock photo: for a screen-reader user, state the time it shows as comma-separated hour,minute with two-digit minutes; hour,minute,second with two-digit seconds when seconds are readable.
4,44
